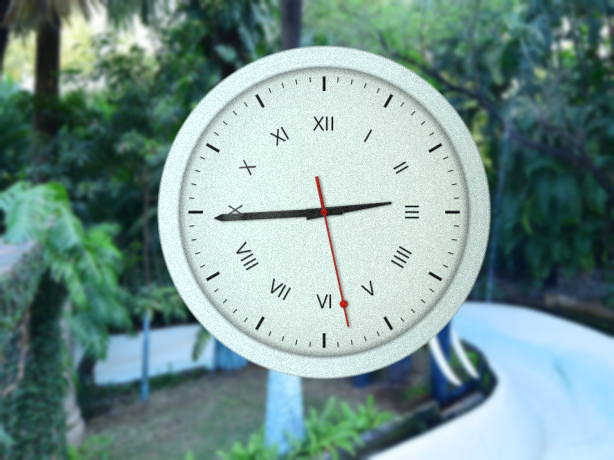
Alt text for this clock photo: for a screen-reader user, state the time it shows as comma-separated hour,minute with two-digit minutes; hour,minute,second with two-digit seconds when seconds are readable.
2,44,28
